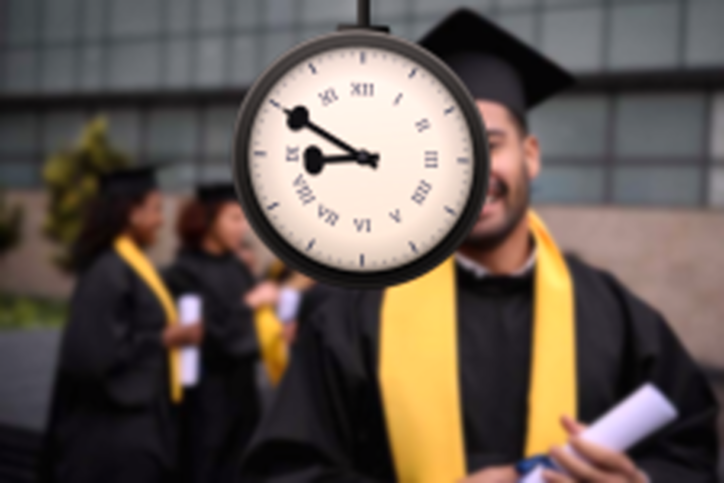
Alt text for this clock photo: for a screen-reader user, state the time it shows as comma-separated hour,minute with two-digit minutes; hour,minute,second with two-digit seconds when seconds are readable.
8,50
